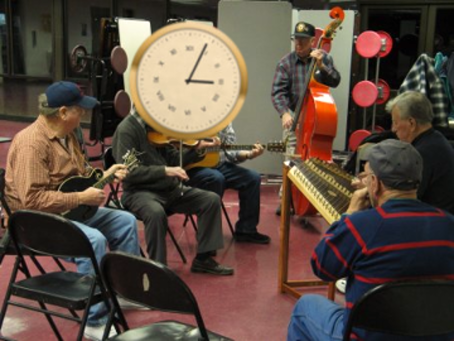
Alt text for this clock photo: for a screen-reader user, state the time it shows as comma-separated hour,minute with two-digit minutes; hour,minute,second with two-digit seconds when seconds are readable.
3,04
